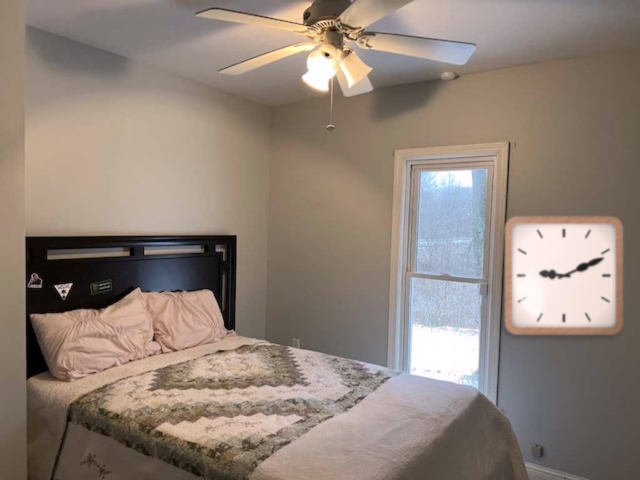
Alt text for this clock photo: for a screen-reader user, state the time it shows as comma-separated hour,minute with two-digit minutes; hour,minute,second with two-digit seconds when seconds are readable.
9,11
